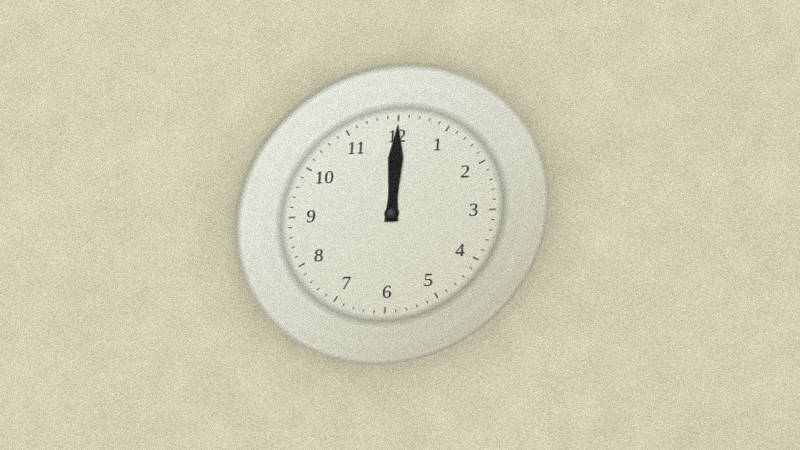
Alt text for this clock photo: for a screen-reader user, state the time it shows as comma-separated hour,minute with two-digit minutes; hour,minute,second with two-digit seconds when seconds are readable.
12,00
